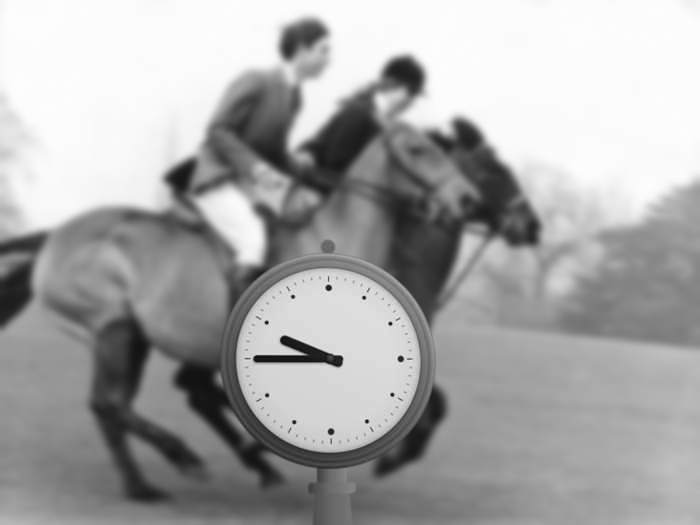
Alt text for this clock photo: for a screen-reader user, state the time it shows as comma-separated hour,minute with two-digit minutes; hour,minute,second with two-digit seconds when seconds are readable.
9,45
